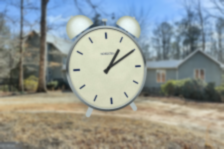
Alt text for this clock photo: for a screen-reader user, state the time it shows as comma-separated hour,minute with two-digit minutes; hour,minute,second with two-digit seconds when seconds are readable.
1,10
